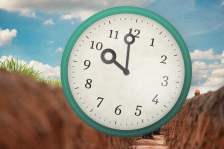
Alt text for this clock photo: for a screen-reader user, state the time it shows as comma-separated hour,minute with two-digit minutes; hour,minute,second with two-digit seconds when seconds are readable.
9,59
